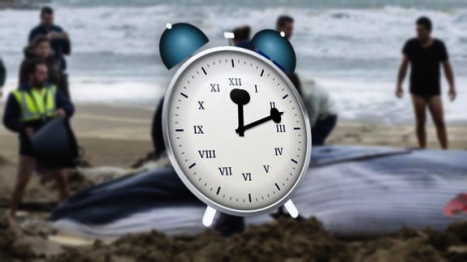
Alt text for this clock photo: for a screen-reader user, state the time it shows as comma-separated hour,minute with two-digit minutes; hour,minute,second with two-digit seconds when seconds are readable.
12,12
